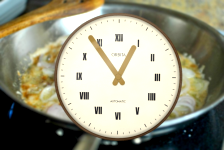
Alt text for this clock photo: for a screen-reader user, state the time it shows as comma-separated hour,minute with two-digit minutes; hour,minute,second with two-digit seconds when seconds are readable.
12,54
